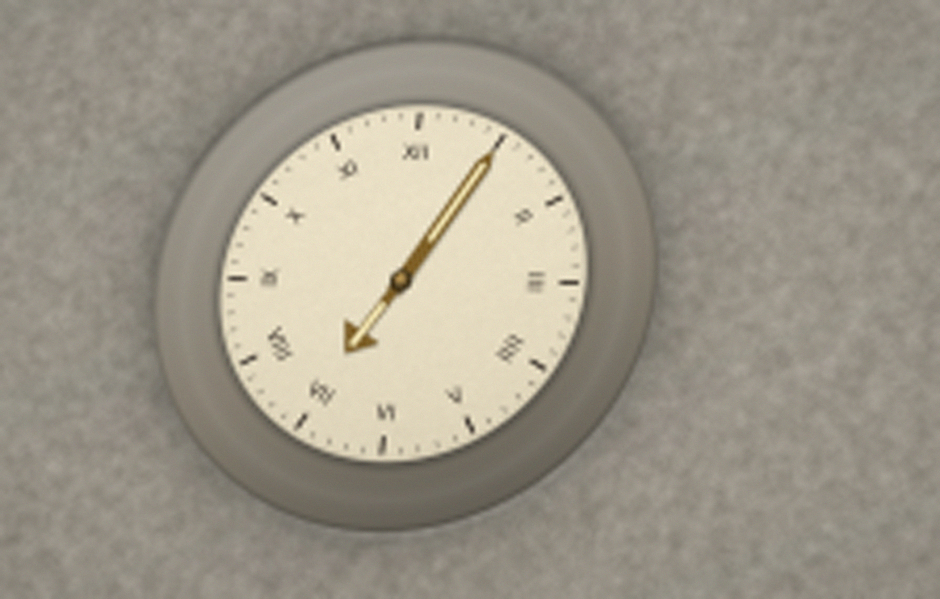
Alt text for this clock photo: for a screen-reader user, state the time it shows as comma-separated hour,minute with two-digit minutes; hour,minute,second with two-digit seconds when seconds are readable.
7,05
